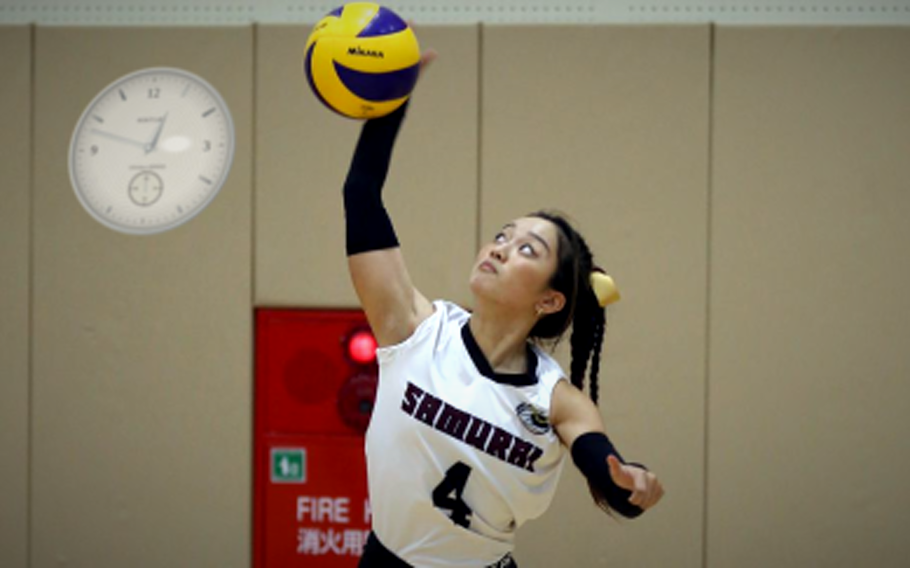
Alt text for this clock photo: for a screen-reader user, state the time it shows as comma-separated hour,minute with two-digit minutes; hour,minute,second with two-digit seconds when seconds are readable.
12,48
